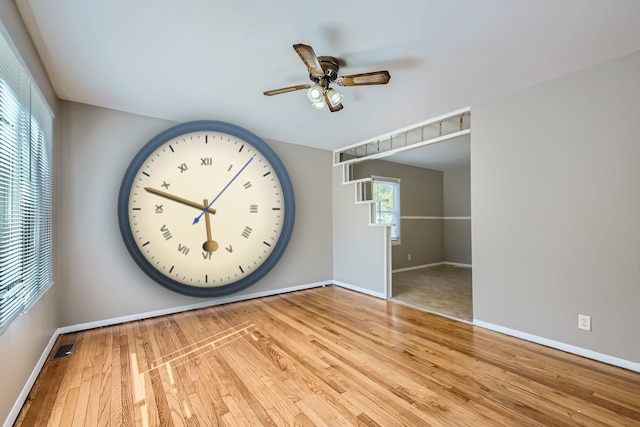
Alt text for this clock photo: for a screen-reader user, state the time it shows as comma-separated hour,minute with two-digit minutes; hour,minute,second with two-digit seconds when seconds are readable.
5,48,07
